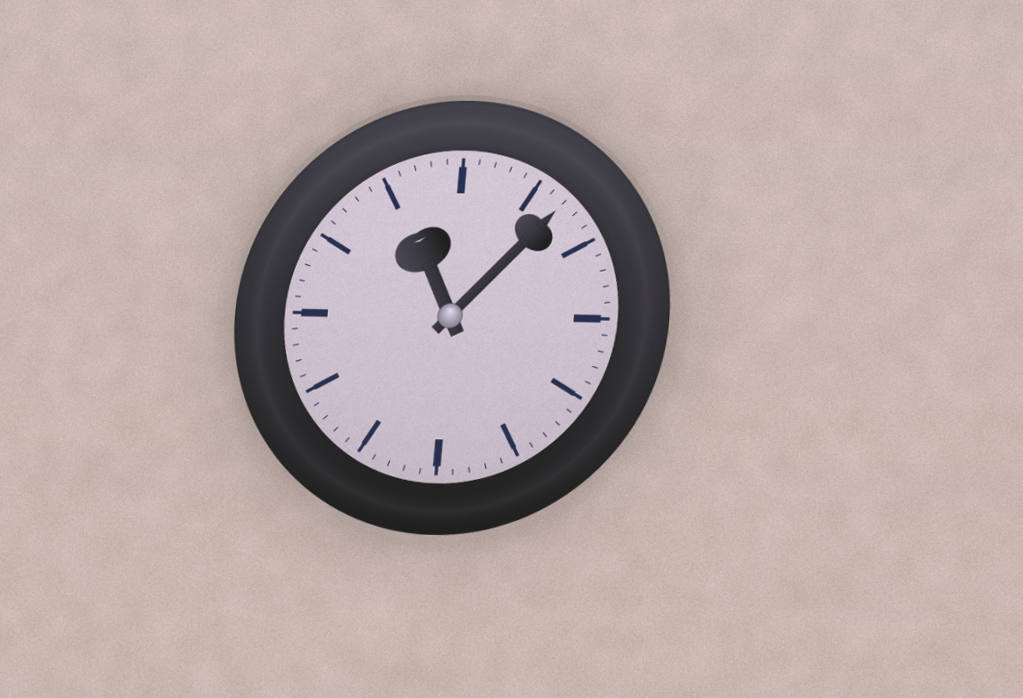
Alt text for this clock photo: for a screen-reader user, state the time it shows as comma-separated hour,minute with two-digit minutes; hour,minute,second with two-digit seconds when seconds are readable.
11,07
